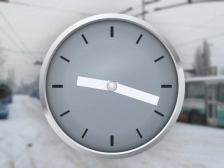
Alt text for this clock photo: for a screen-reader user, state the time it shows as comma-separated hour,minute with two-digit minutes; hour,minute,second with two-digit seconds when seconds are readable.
9,18
